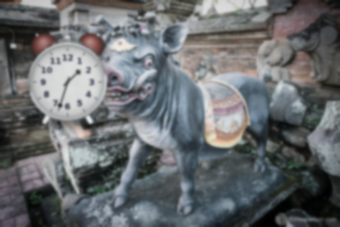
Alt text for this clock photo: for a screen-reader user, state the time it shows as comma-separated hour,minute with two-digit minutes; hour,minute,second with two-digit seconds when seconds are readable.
1,33
